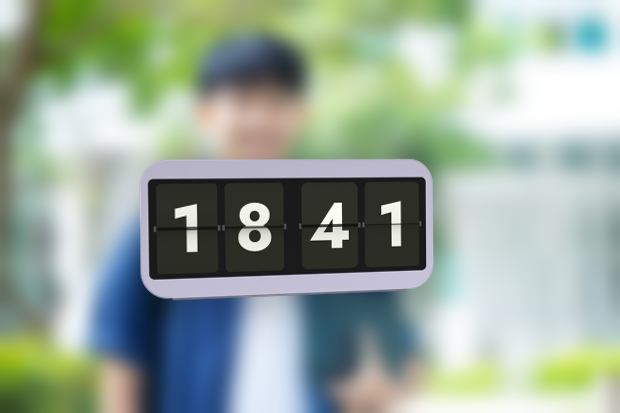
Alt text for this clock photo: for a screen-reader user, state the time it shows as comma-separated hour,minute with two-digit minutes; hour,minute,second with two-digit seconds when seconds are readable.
18,41
